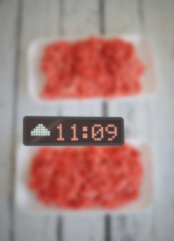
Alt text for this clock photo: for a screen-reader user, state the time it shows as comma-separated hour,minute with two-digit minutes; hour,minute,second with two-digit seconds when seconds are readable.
11,09
